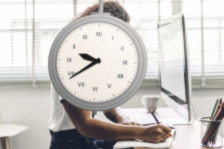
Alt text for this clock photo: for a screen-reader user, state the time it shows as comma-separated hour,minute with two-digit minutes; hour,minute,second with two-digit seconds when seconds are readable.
9,39
